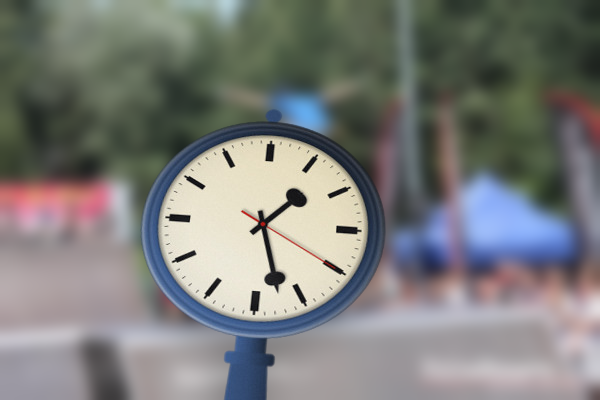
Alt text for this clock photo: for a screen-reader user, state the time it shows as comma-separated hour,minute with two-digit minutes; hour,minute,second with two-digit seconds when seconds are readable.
1,27,20
